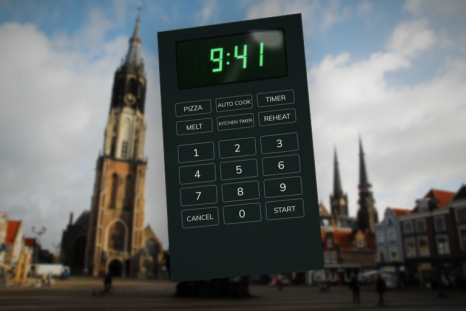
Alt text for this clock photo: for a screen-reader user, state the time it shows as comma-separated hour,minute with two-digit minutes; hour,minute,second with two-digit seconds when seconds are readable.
9,41
